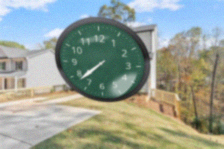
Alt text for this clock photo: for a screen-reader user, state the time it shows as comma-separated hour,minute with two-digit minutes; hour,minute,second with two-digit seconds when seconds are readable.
7,38
